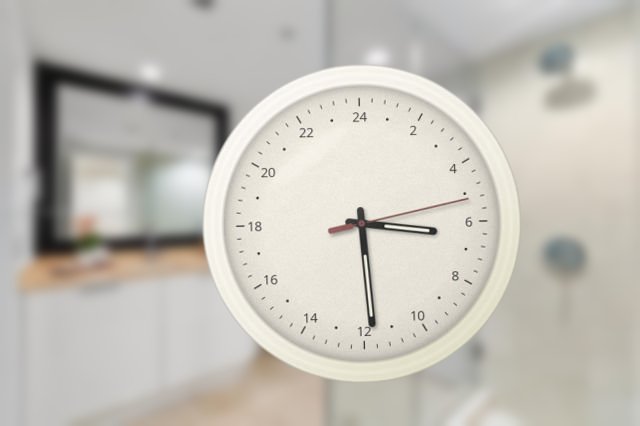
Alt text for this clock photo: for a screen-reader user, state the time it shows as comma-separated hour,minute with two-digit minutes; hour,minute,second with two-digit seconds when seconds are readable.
6,29,13
